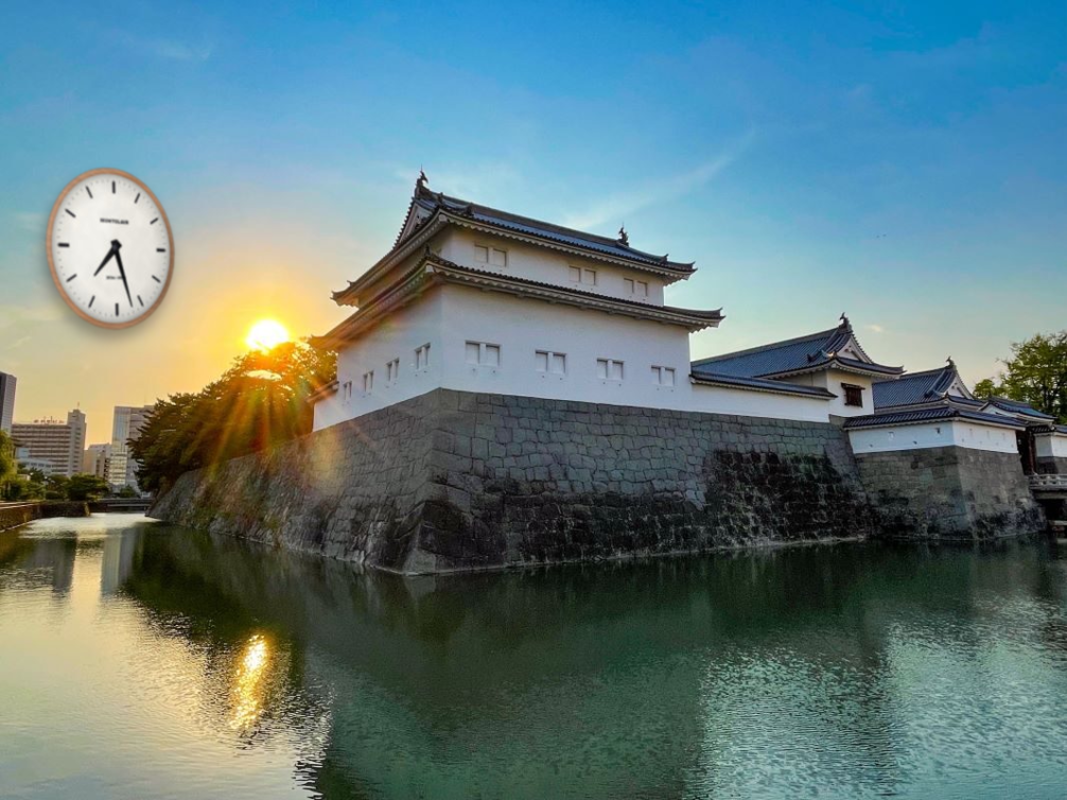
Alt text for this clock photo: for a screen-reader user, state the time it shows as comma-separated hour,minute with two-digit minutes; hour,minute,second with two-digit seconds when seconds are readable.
7,27
